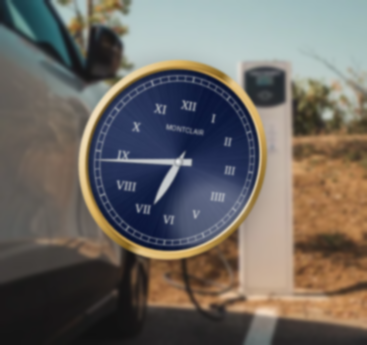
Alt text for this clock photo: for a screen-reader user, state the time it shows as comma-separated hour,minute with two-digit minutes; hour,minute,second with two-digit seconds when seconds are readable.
6,44
